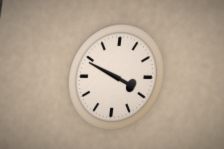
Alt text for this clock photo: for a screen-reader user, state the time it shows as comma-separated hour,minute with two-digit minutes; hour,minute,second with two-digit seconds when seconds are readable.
3,49
